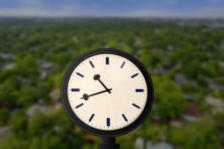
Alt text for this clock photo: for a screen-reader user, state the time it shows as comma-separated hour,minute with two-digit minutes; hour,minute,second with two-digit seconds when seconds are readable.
10,42
